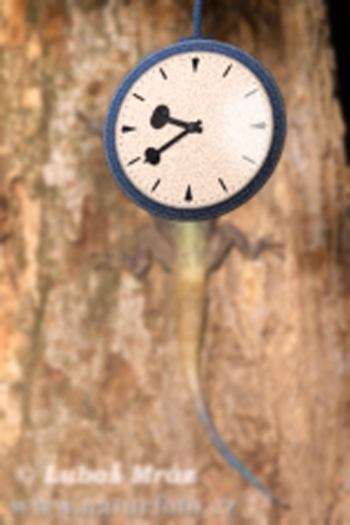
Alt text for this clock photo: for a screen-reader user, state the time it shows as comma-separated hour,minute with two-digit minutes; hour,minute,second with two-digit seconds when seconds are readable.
9,39
